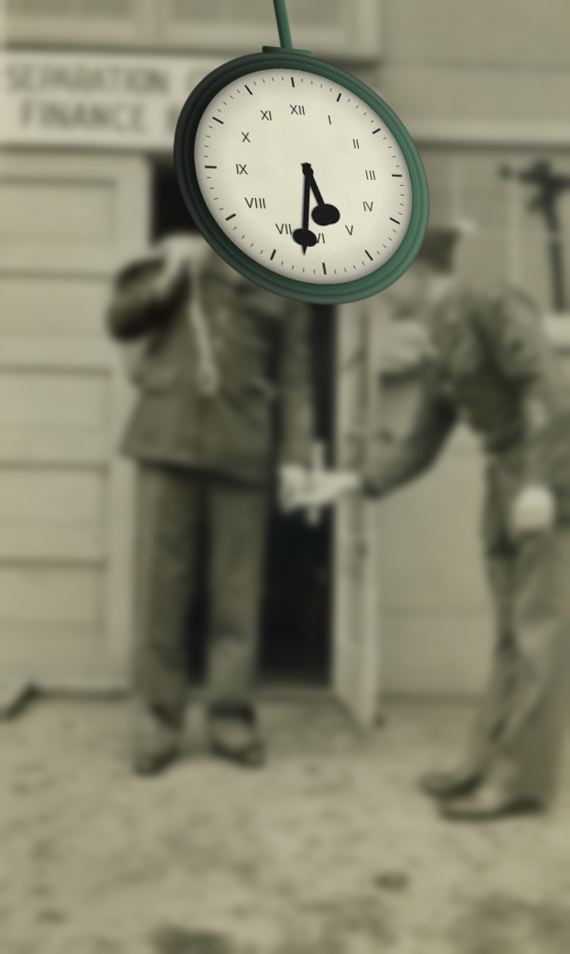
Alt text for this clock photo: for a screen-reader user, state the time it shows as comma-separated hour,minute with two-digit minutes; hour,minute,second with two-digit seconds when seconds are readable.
5,32
